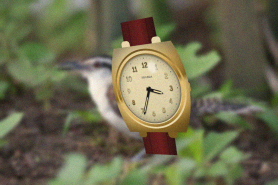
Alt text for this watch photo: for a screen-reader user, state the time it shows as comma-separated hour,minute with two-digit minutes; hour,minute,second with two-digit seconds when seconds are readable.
3,34
